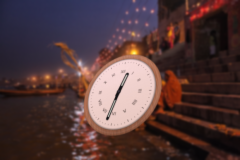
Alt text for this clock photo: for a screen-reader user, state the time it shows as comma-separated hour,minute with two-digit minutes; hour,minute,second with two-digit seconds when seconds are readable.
12,32
